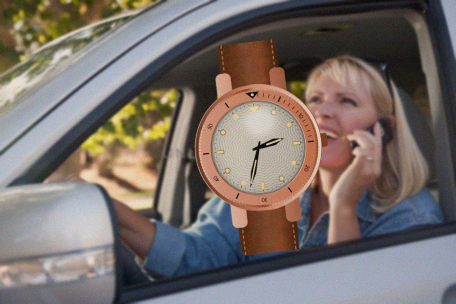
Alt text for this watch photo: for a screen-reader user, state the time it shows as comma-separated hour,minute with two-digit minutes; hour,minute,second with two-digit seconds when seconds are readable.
2,33
